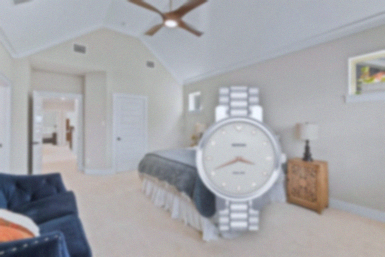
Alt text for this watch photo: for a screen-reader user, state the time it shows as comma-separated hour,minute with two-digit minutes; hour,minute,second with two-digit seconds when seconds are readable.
3,41
